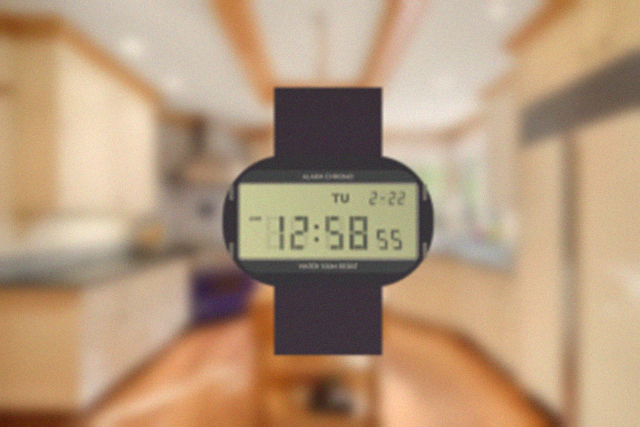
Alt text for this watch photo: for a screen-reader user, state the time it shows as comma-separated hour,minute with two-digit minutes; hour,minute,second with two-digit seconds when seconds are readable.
12,58,55
